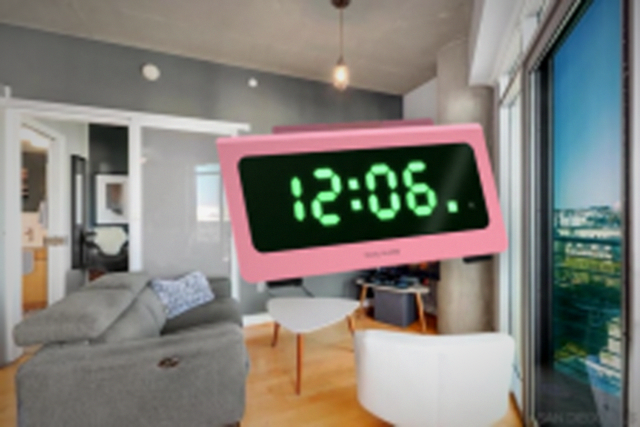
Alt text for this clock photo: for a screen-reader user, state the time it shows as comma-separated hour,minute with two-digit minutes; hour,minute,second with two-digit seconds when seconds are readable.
12,06
